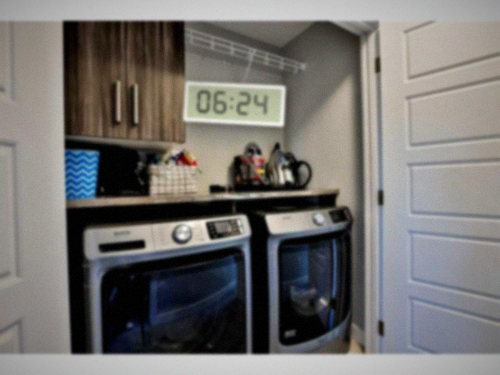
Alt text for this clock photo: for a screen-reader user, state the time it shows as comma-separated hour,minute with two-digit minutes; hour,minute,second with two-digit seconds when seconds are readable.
6,24
